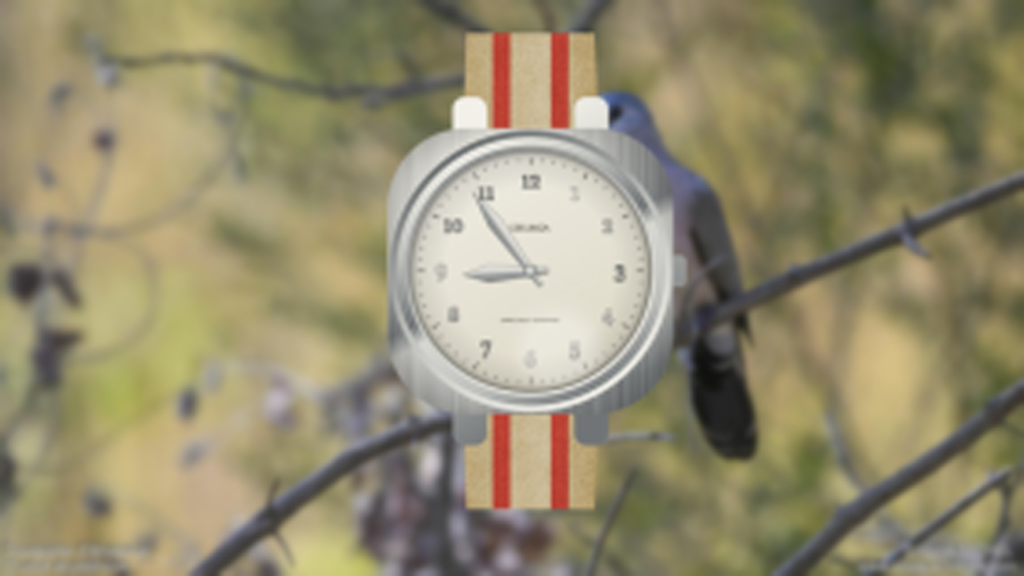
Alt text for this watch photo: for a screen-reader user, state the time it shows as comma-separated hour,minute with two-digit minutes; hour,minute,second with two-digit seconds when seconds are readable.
8,54
